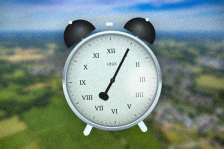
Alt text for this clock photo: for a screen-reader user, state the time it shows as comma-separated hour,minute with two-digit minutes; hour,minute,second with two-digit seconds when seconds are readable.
7,05
